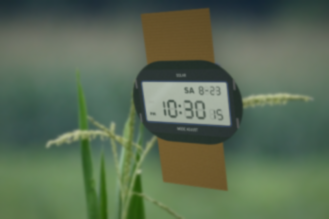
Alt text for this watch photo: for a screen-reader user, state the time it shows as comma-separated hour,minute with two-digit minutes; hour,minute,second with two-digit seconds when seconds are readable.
10,30,15
